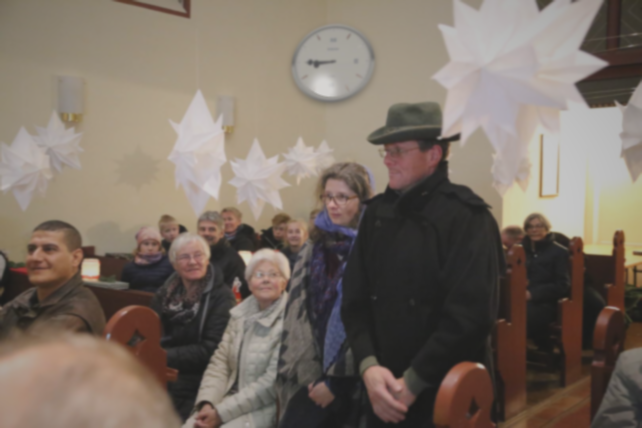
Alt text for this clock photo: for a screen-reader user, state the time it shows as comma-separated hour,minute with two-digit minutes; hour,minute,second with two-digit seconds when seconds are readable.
8,45
